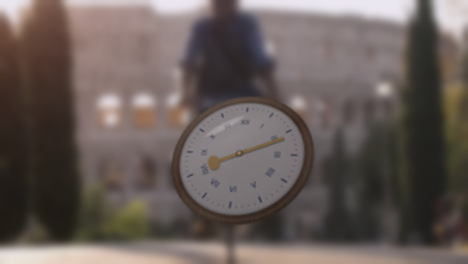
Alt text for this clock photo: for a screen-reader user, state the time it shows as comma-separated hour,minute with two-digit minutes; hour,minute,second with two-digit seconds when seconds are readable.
8,11
